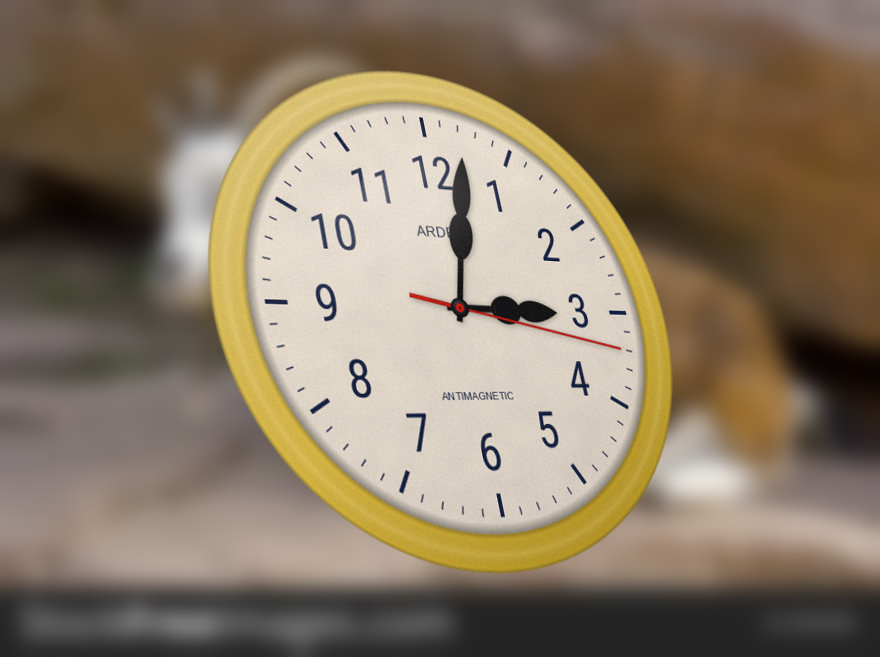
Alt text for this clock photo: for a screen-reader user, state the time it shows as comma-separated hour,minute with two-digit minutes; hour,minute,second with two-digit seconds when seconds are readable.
3,02,17
